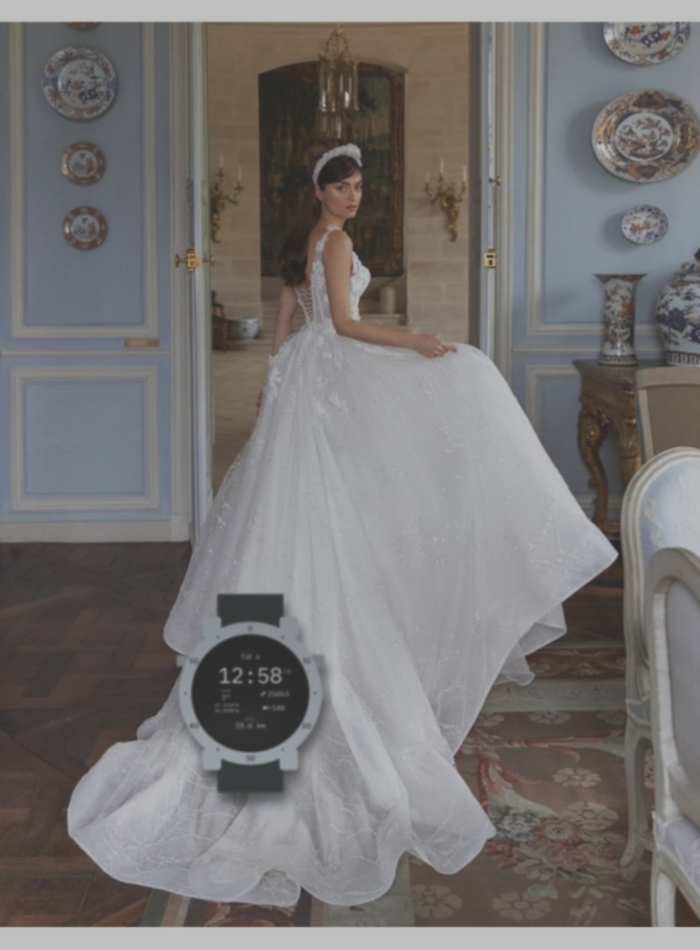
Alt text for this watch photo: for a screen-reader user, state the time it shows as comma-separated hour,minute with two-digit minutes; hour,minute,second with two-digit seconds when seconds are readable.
12,58
